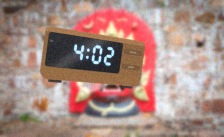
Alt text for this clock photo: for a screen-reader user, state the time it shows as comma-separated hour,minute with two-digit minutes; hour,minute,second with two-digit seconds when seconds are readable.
4,02
